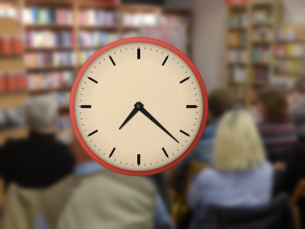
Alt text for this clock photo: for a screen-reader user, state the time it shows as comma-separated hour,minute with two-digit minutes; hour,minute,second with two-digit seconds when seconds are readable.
7,22
